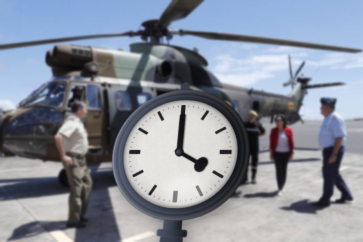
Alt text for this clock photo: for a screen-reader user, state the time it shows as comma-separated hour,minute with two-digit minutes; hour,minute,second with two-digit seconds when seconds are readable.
4,00
